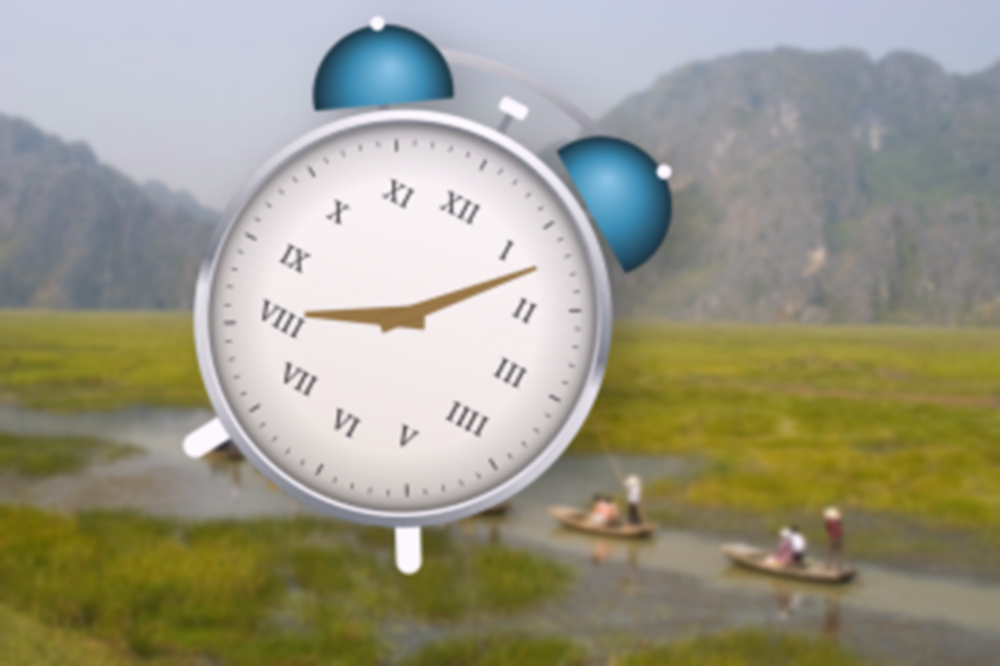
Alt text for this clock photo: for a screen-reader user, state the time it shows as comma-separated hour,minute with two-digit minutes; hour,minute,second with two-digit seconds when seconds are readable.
8,07
